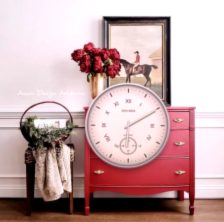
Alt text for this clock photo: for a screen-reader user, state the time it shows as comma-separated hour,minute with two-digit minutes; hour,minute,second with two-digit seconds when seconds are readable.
6,10
